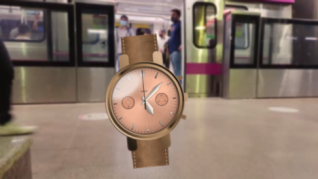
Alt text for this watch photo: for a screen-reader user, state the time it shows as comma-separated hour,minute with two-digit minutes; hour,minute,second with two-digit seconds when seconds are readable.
5,08
